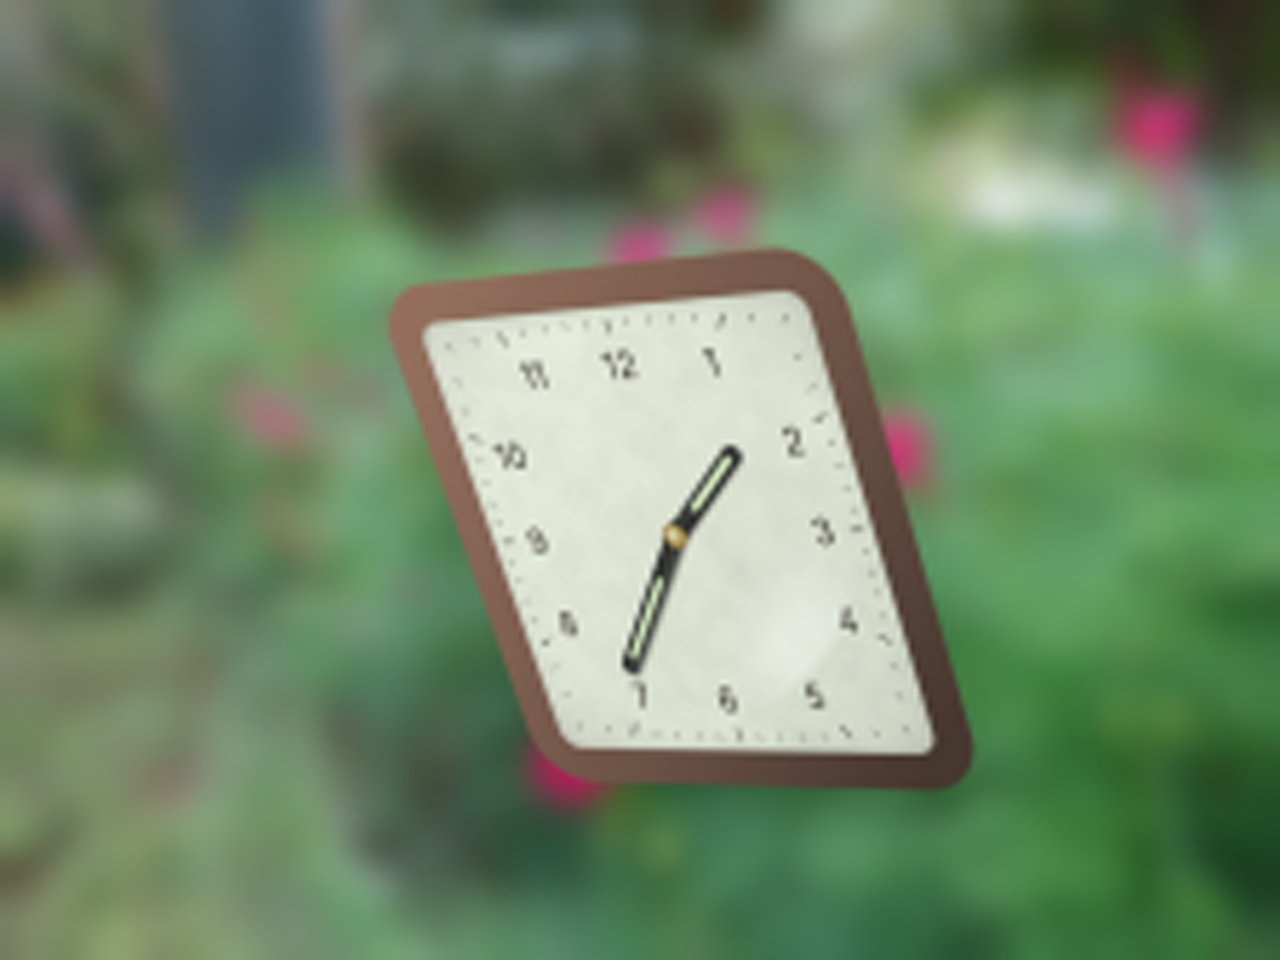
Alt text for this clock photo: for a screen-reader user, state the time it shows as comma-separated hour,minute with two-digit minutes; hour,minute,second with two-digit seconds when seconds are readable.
1,36
